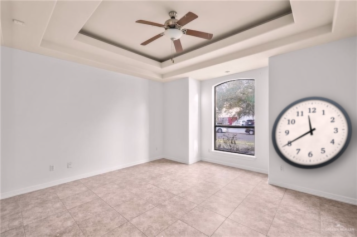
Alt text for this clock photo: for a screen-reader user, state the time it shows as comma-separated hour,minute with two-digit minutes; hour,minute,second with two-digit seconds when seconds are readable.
11,40
